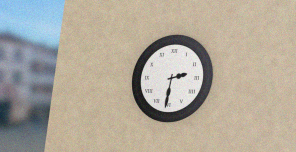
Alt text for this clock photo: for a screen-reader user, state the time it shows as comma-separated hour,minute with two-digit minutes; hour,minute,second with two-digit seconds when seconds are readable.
2,31
